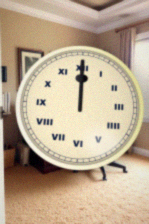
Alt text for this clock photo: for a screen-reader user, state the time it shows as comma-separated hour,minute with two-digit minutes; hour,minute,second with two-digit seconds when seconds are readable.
12,00
